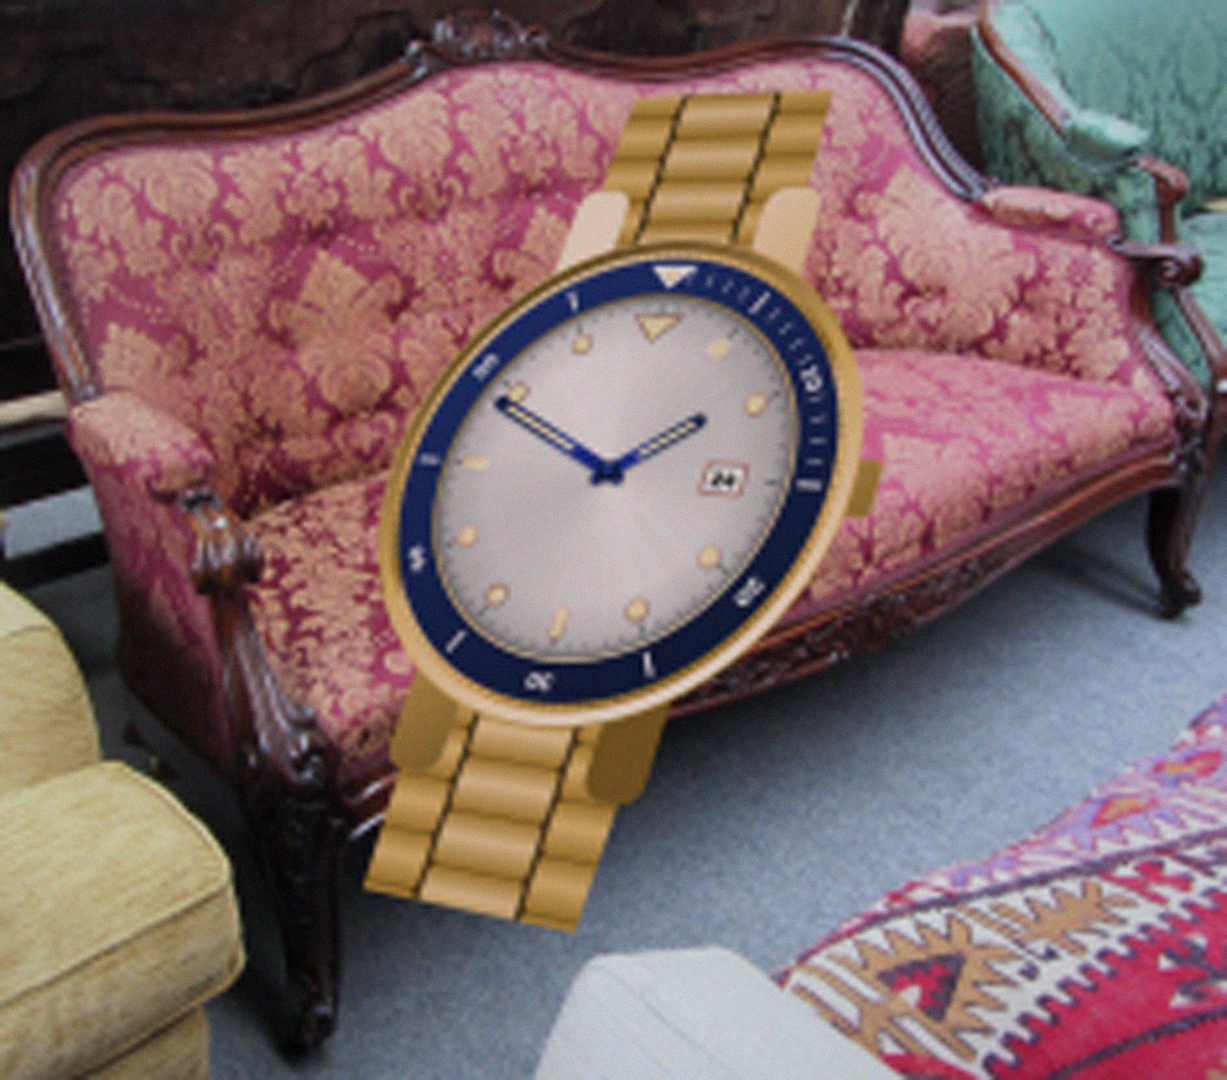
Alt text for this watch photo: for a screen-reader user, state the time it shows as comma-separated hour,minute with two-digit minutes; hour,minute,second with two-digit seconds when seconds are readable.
1,49
